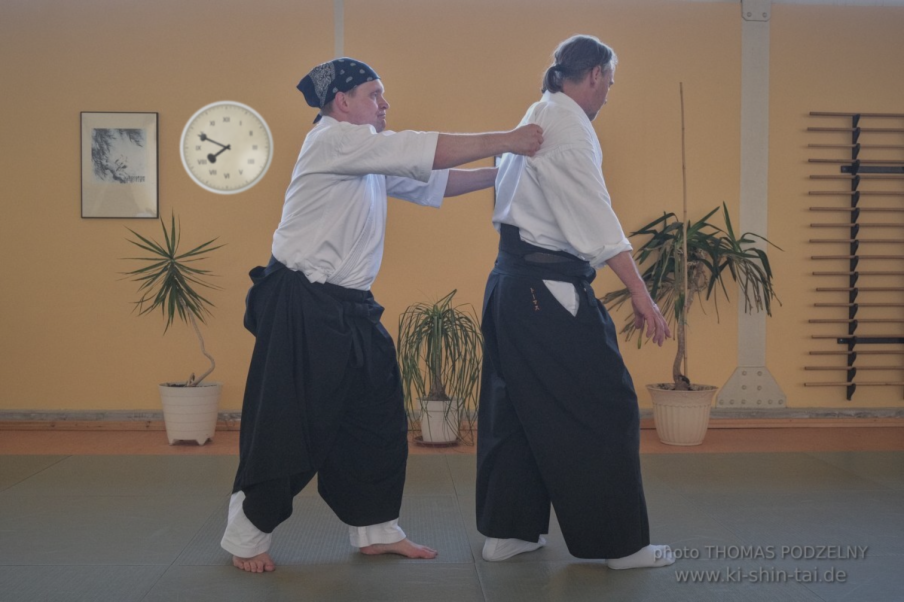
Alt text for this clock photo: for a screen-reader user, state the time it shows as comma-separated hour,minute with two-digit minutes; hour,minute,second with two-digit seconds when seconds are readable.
7,49
